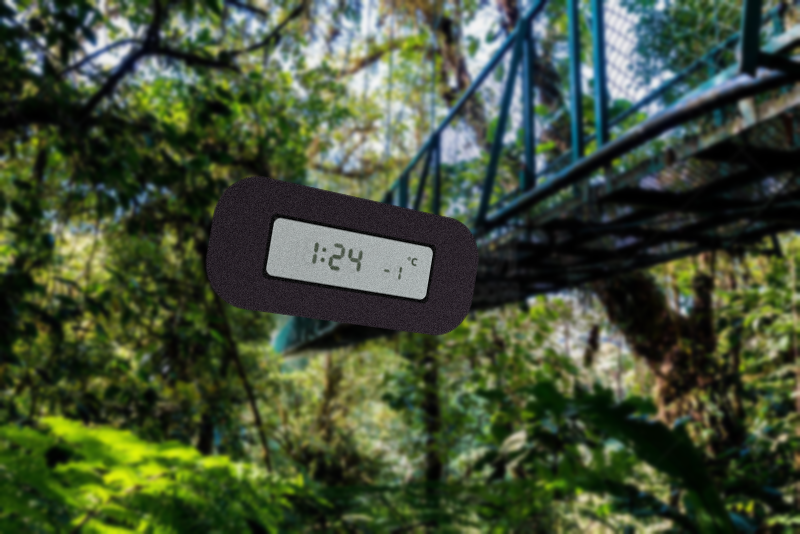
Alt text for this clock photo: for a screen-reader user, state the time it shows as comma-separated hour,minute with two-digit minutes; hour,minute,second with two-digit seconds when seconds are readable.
1,24
